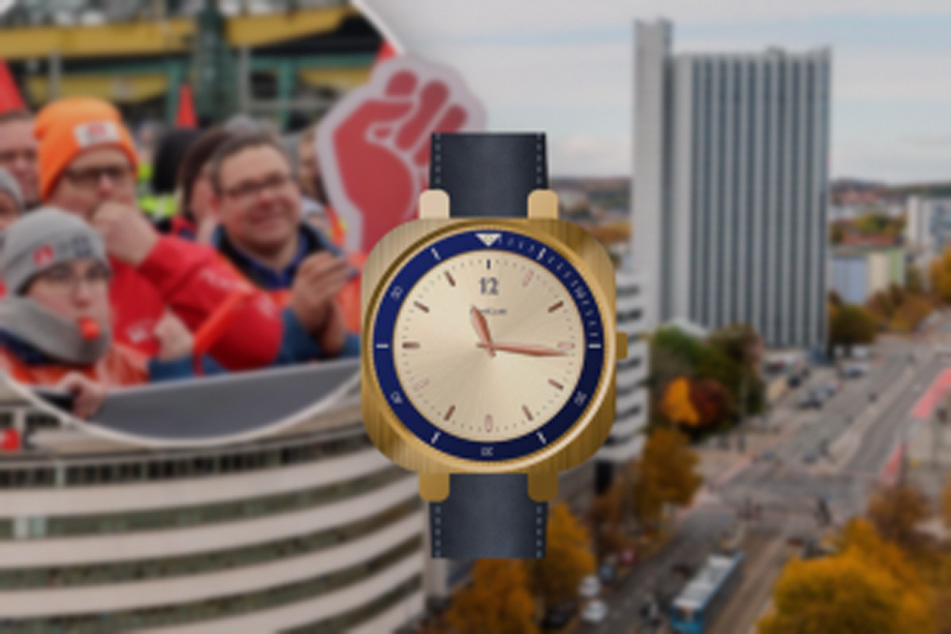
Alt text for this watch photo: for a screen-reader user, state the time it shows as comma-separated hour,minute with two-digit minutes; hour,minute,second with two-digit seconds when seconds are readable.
11,16
